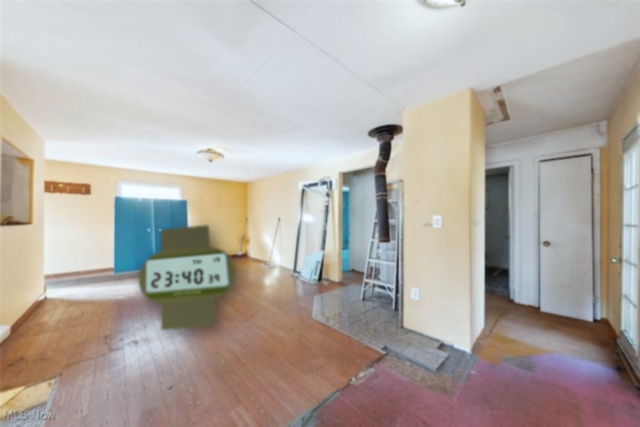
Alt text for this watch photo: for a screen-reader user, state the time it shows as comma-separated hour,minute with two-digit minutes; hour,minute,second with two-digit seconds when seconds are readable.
23,40
